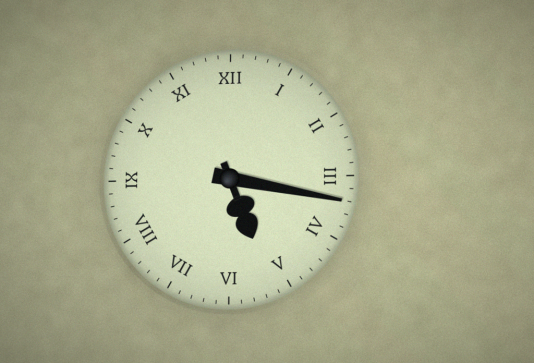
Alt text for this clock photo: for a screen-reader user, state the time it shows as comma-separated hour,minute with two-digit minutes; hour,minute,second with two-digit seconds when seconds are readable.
5,17
